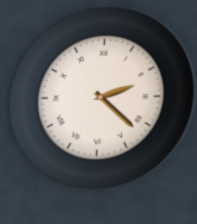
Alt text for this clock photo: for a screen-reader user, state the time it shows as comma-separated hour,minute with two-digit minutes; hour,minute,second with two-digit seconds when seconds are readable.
2,22
